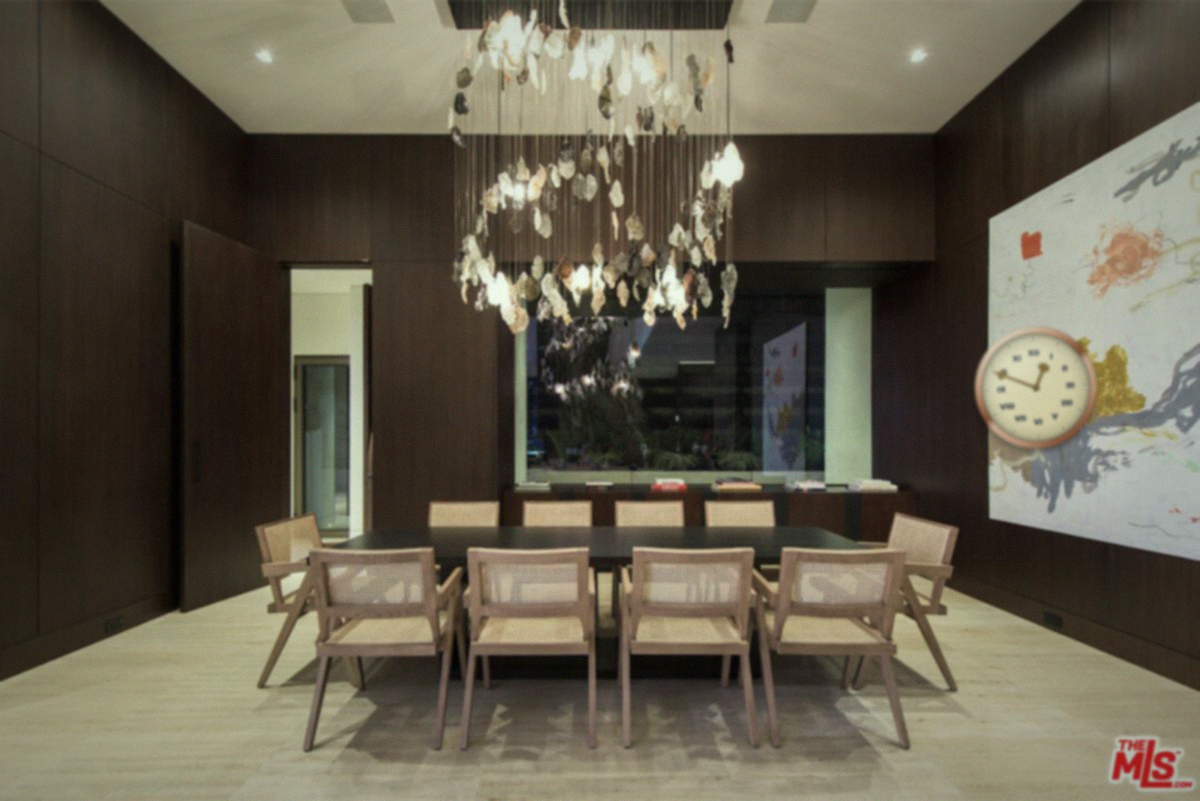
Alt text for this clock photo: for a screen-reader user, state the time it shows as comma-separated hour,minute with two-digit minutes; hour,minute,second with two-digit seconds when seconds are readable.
12,49
